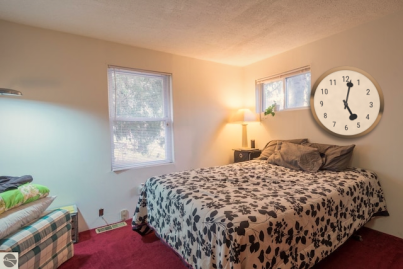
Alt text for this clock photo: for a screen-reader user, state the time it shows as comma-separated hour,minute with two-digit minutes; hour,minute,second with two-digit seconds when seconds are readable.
5,02
